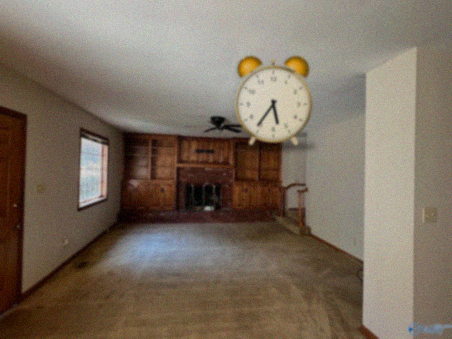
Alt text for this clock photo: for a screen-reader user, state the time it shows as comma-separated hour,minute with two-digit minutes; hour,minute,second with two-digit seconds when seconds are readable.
5,36
